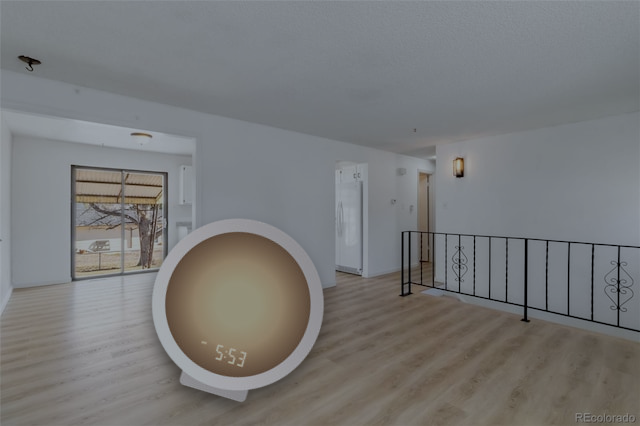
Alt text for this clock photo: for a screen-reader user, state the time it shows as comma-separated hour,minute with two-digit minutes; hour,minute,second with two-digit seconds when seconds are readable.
5,53
